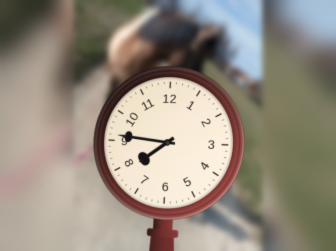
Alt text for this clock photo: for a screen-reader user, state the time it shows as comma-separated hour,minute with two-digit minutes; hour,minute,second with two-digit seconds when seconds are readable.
7,46
